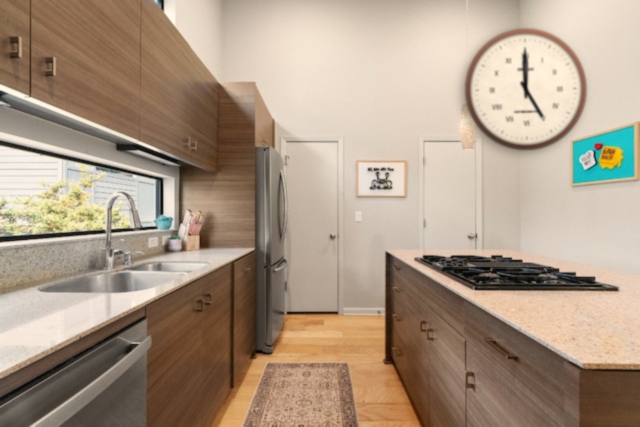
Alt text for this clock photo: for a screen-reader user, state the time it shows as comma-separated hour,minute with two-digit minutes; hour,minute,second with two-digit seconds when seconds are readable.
5,00
